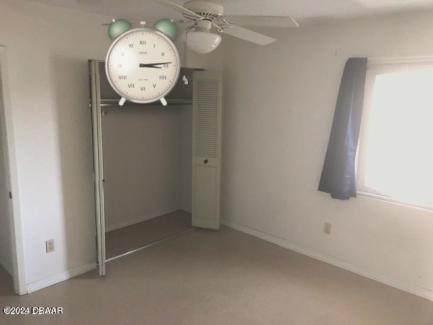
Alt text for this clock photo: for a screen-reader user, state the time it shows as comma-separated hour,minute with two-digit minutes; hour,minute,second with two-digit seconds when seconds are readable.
3,14
